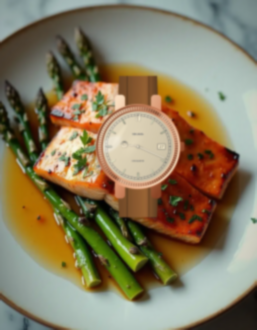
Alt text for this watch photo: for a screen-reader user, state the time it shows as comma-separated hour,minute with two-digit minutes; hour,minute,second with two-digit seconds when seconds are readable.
9,19
